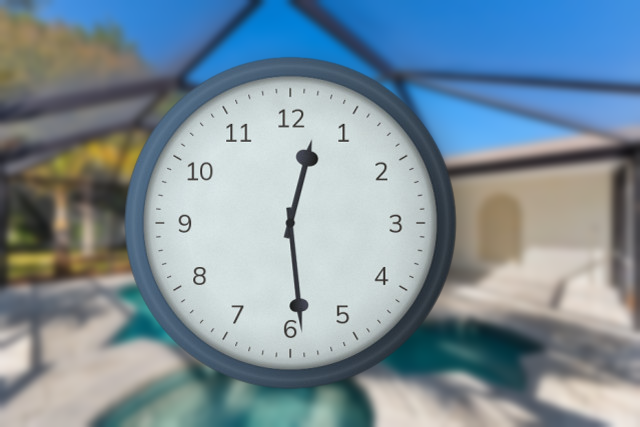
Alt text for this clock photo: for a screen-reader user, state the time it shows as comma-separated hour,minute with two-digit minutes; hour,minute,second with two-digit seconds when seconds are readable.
12,29
